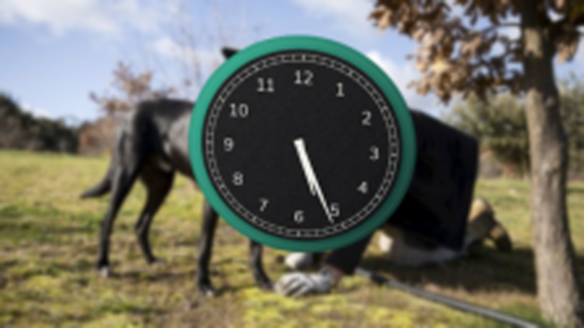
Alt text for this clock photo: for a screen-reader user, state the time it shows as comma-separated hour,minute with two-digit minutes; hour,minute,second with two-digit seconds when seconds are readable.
5,26
